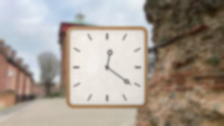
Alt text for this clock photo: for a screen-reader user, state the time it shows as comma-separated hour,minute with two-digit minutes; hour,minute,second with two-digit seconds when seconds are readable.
12,21
